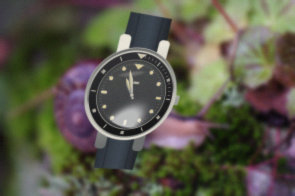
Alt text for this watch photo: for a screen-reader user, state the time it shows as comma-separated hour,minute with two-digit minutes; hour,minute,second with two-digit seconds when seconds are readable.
10,57
